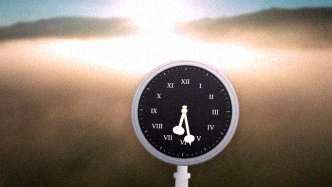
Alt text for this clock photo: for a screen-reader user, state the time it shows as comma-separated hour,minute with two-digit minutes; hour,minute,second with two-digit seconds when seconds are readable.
6,28
